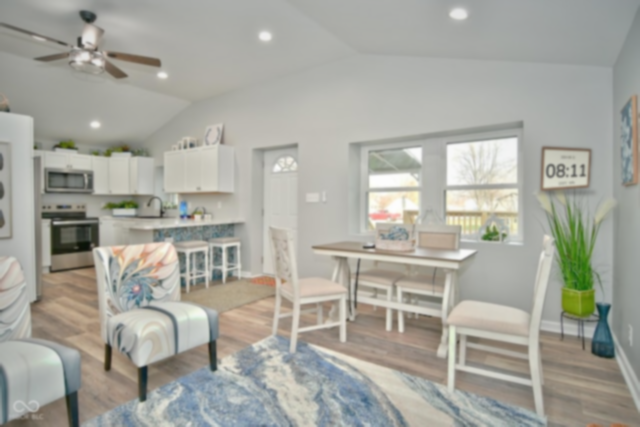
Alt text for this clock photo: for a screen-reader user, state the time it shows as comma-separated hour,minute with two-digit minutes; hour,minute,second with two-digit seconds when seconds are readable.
8,11
